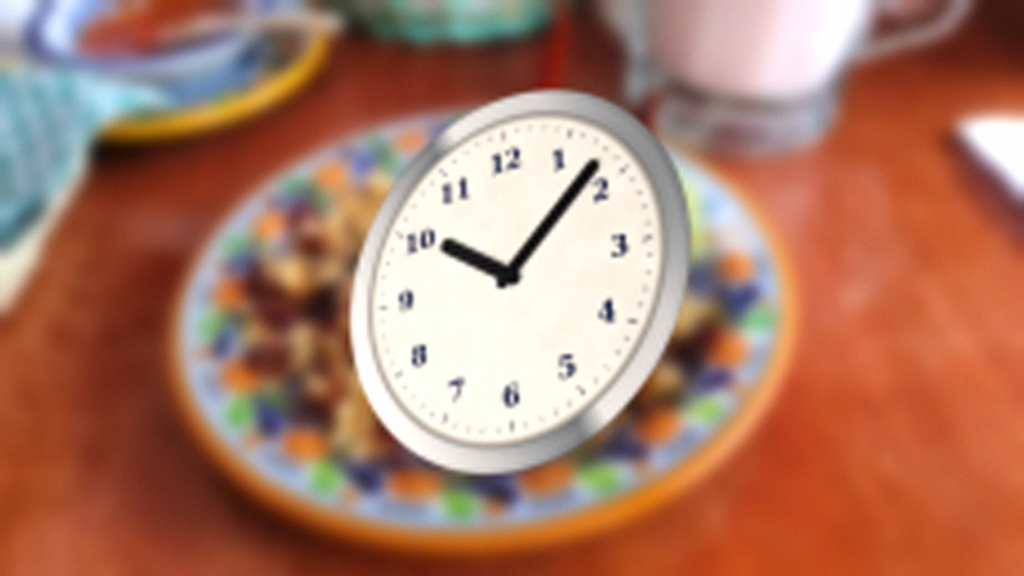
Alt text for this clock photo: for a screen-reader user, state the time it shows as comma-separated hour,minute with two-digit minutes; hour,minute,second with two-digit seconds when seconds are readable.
10,08
